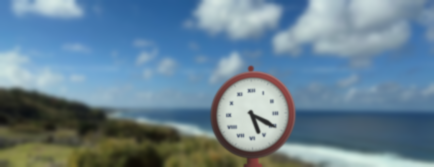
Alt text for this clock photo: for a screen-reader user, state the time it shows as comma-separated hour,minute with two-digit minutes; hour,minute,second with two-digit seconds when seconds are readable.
5,20
